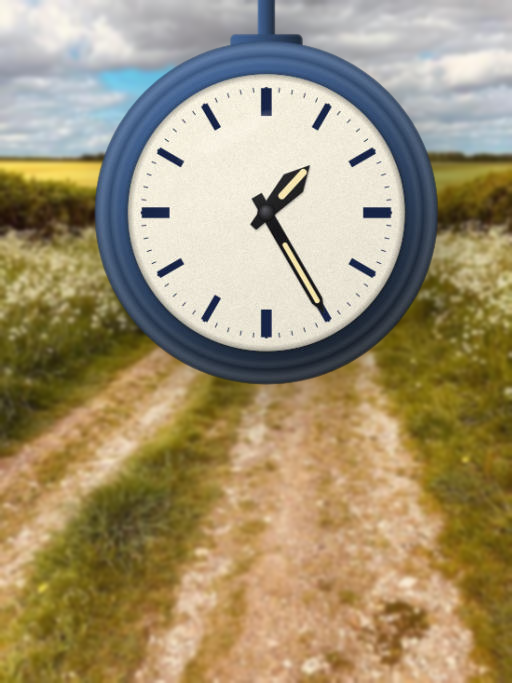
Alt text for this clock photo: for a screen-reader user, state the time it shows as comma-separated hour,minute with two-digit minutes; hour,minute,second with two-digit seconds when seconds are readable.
1,25
